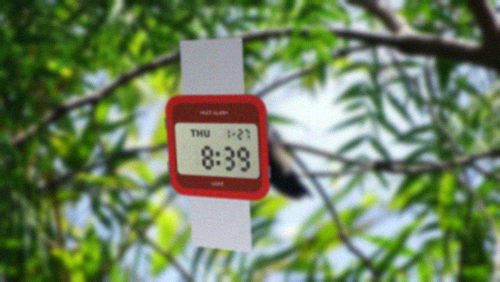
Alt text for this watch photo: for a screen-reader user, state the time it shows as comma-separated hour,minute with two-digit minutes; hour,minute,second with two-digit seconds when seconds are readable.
8,39
